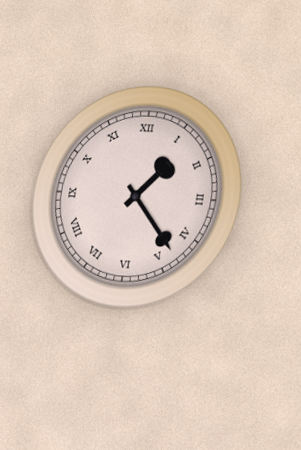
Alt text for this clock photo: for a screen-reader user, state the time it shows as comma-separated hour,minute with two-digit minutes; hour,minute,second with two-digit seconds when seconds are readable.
1,23
